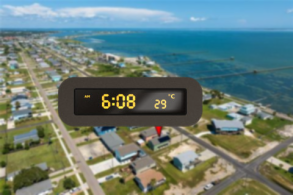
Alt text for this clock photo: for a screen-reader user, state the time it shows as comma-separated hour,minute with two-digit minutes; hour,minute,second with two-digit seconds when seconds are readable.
6,08
